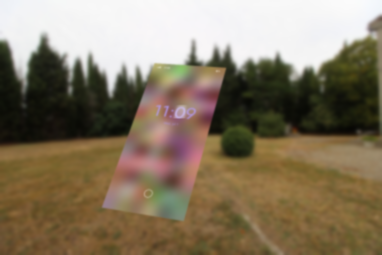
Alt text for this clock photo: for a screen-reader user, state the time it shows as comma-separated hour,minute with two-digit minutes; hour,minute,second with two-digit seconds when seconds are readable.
11,09
